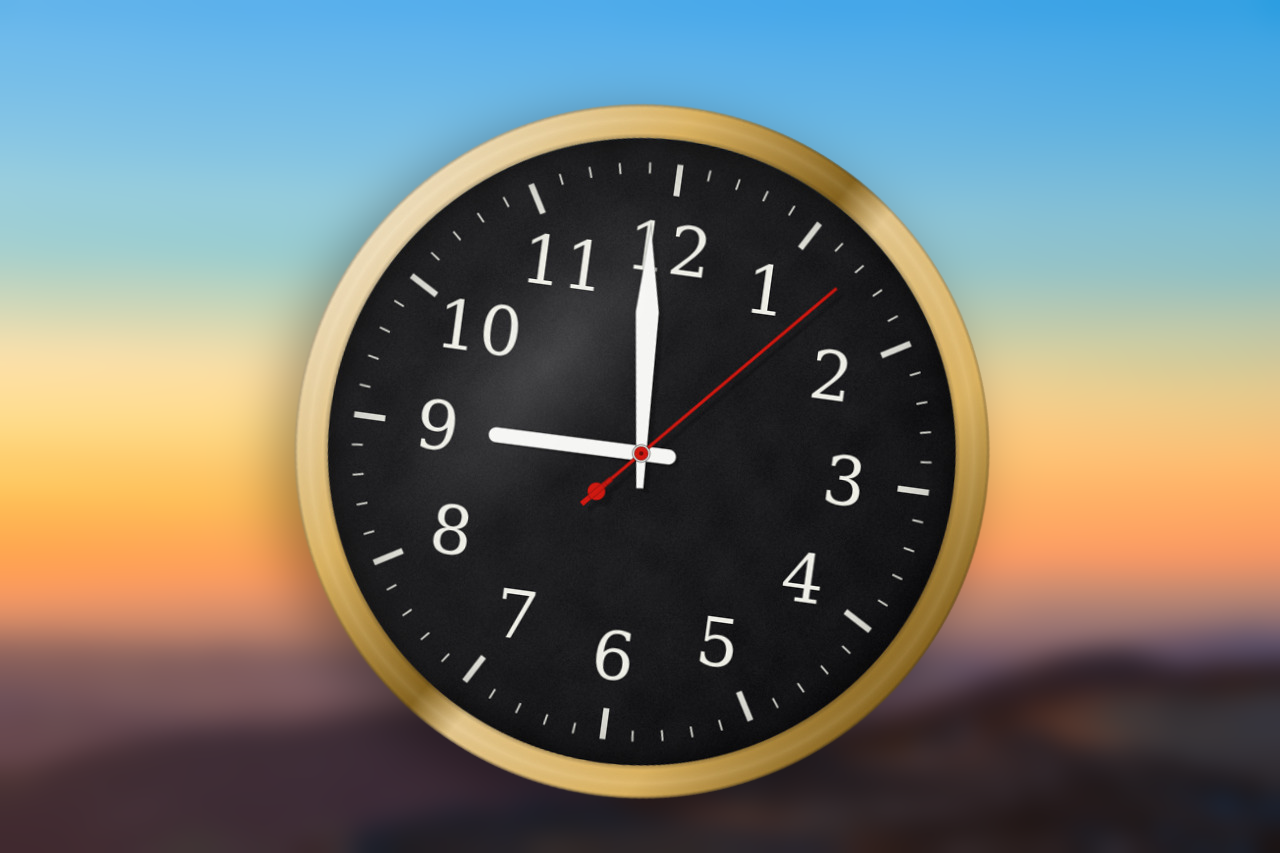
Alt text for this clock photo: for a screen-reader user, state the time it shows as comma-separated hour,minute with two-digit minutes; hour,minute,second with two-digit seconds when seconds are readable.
8,59,07
